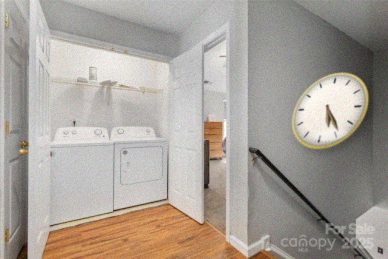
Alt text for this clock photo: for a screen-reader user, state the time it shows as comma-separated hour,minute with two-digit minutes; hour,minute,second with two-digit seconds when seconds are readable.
5,24
